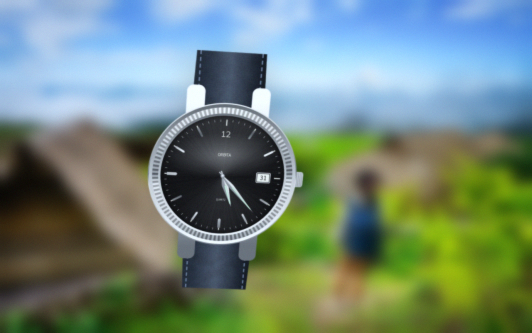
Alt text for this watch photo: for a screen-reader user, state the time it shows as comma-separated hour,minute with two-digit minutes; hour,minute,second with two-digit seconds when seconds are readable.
5,23
